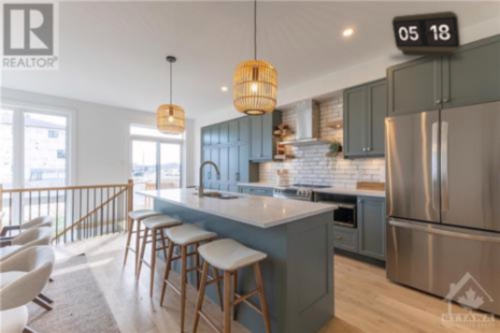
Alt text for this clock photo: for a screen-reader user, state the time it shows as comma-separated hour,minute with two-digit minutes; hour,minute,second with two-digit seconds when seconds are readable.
5,18
